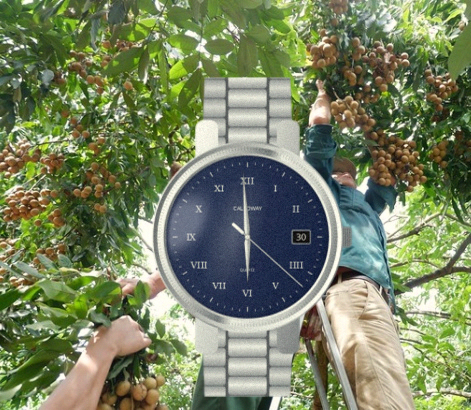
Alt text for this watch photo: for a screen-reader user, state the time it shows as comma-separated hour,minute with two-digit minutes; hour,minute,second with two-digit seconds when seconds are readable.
5,59,22
